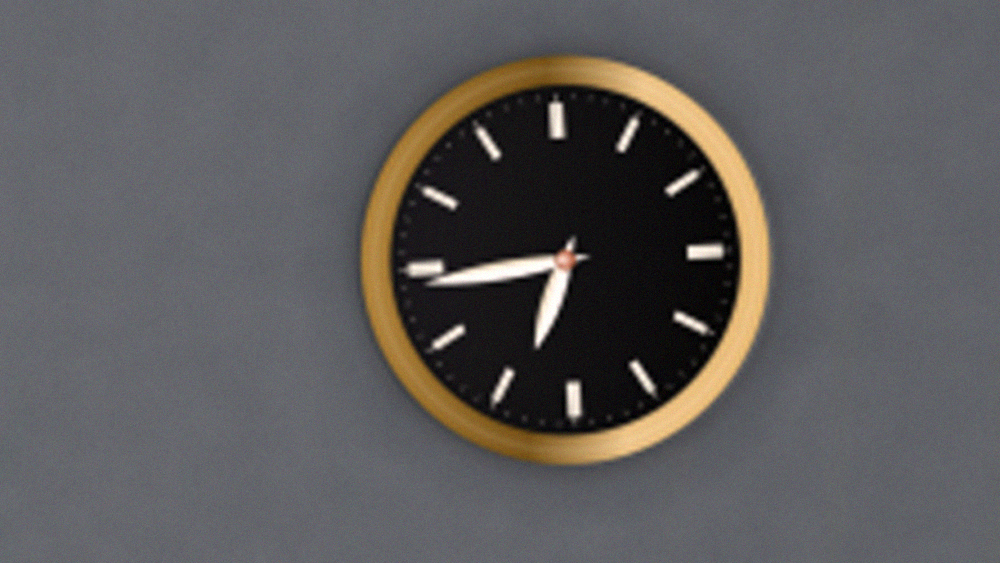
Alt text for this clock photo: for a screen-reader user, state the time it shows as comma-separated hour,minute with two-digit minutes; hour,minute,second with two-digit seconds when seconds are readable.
6,44
